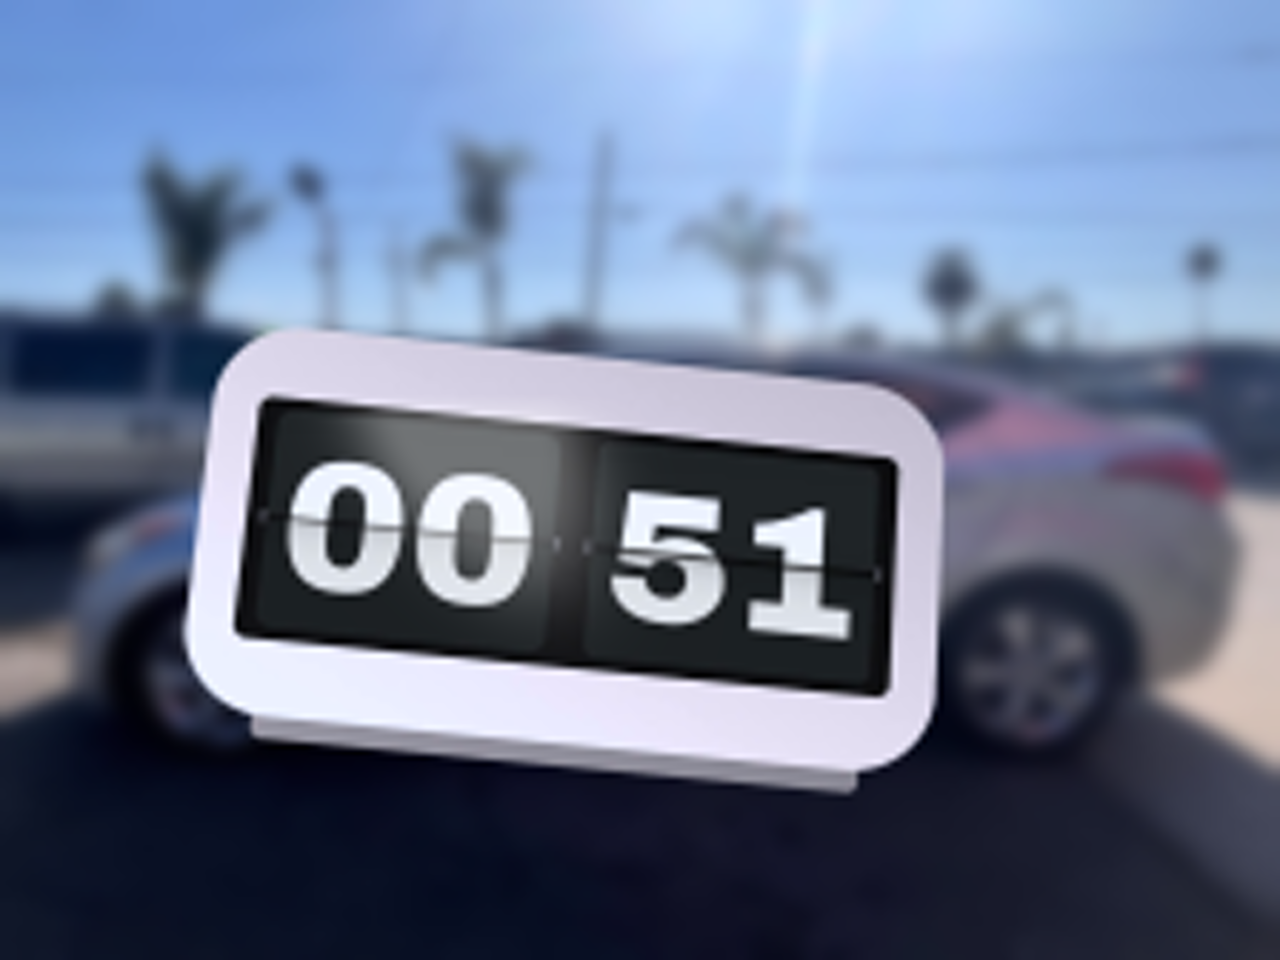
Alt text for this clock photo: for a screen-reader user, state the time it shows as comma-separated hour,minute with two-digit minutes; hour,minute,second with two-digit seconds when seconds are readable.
0,51
